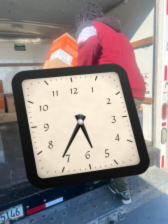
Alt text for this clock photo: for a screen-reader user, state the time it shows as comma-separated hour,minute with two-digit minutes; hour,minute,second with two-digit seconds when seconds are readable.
5,36
